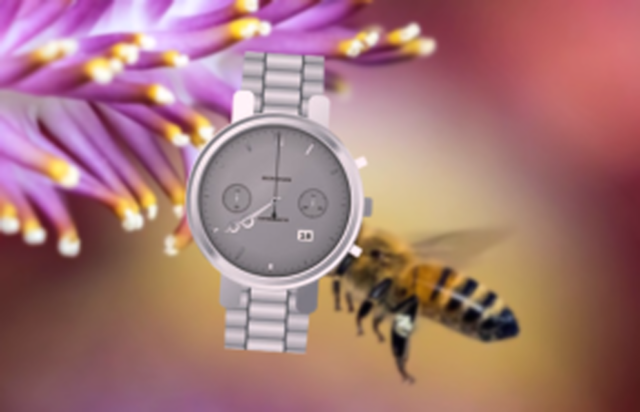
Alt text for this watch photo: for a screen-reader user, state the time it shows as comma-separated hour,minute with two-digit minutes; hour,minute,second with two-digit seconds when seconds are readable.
7,39
